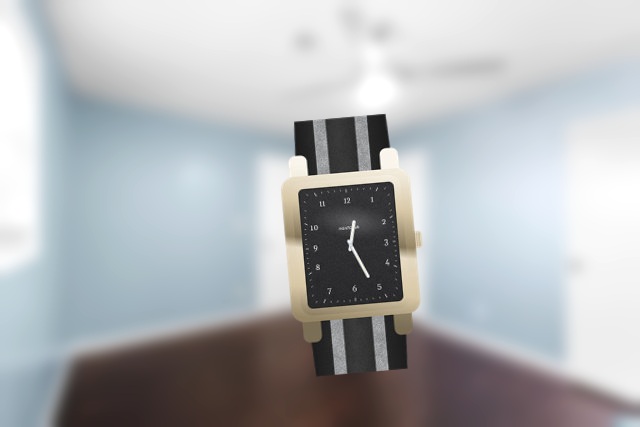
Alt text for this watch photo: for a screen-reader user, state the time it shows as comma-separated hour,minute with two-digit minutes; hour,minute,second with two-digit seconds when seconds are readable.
12,26
